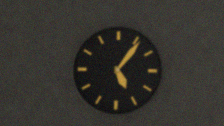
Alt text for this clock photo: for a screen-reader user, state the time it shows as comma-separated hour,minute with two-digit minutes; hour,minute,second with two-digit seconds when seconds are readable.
5,06
